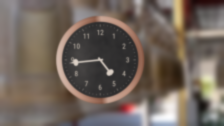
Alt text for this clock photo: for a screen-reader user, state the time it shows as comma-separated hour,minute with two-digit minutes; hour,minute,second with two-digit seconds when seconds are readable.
4,44
